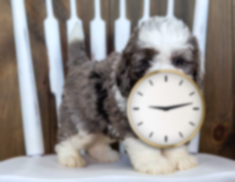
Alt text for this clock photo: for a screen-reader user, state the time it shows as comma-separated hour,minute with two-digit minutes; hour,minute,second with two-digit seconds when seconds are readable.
9,13
